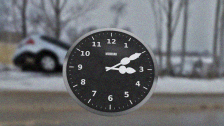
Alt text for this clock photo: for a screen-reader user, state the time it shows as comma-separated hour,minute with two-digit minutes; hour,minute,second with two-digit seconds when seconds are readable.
3,10
